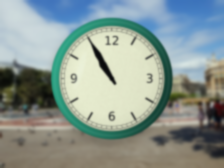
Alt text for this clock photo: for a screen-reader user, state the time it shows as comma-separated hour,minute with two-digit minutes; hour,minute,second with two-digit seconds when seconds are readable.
10,55
